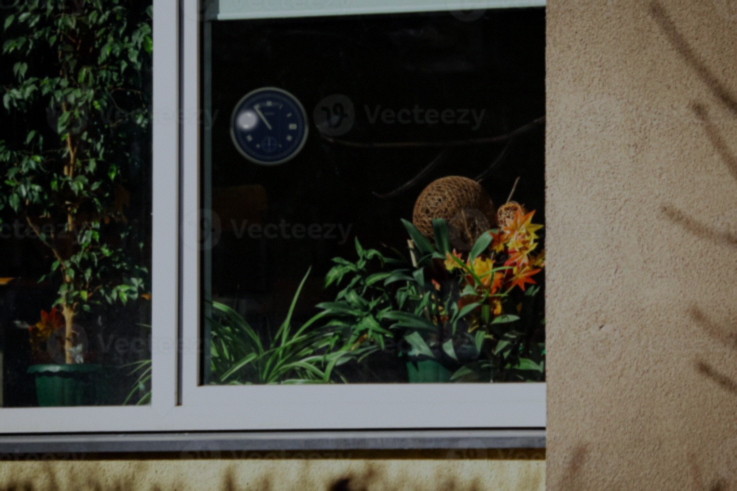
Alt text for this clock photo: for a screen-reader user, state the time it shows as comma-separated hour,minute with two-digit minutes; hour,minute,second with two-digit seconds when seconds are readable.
10,54
